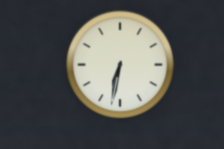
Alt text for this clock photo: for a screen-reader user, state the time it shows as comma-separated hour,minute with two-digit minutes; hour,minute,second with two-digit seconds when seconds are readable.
6,32
